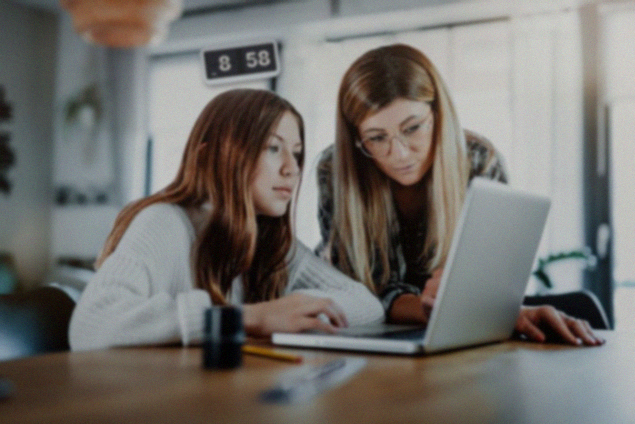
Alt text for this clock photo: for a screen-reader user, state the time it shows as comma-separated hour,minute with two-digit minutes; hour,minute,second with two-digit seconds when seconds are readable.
8,58
